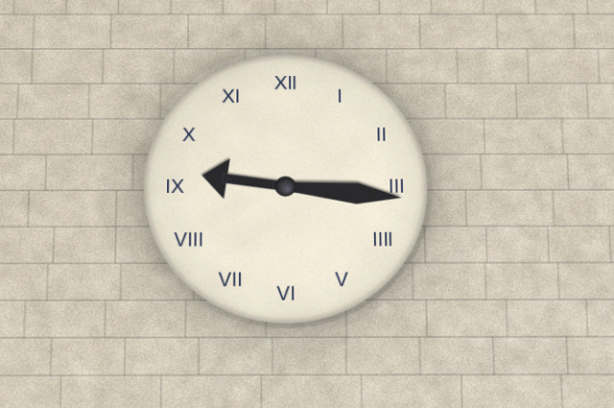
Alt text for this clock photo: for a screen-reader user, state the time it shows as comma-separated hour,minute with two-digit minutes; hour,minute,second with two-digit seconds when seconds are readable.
9,16
